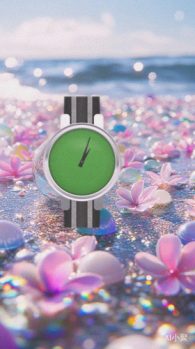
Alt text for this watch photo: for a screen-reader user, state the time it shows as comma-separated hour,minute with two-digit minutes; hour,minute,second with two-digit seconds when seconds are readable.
1,03
